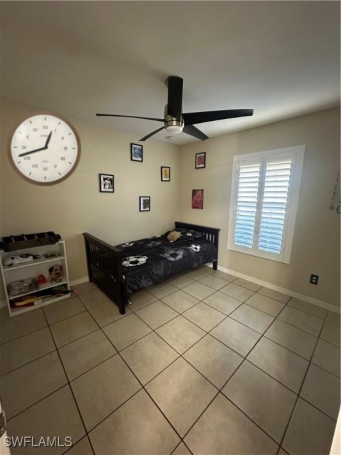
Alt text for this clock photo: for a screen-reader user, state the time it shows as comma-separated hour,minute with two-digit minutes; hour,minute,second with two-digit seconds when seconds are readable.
12,42
